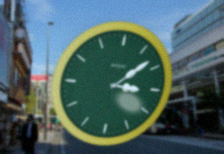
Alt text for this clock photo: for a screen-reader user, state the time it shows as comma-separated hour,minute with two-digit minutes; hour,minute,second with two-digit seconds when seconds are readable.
3,08
